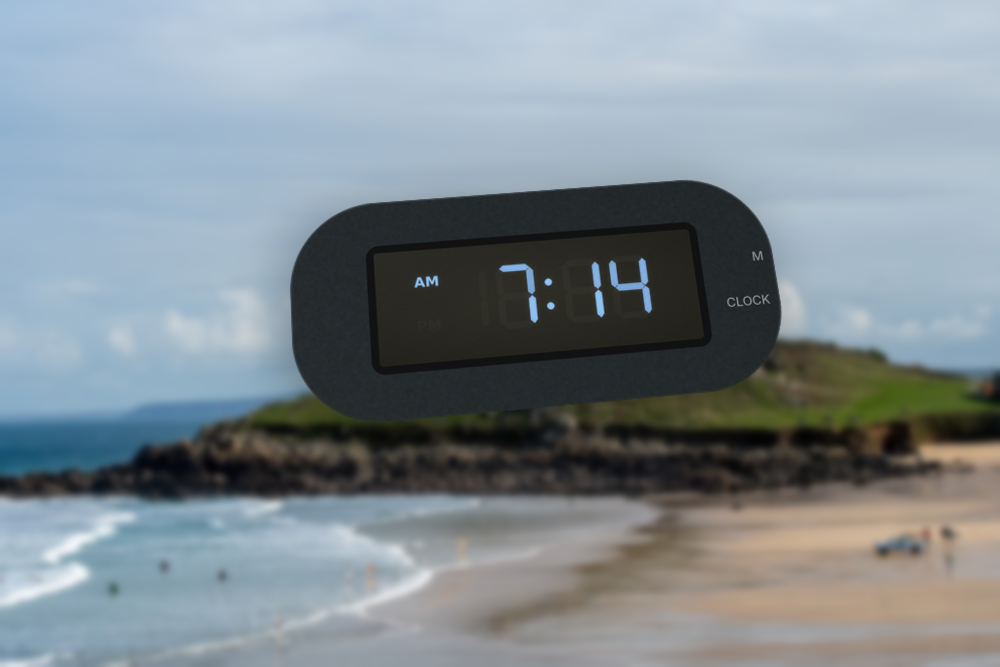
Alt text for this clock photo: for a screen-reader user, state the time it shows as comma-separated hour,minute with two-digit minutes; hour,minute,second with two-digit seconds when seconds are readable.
7,14
